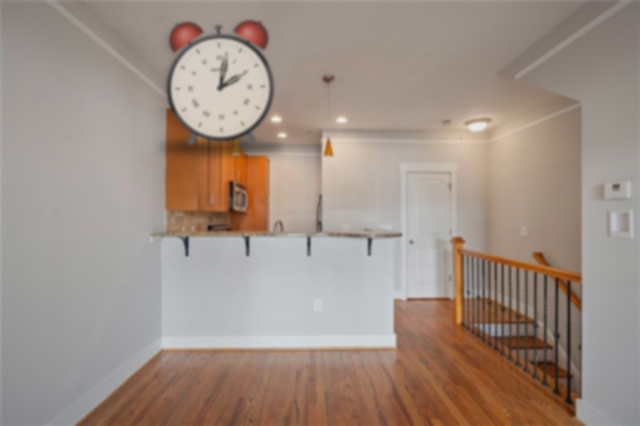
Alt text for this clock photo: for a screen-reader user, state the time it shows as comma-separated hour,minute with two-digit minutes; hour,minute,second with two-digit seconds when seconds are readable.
2,02
